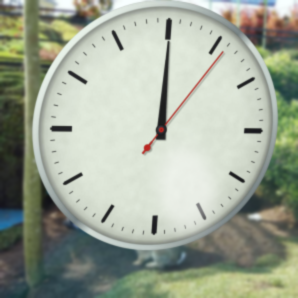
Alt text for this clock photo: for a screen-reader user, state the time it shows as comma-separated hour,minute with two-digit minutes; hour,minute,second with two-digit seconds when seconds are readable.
12,00,06
